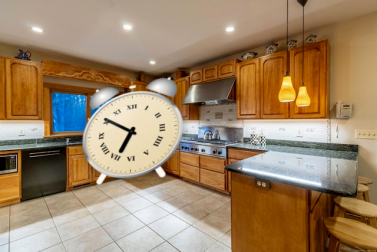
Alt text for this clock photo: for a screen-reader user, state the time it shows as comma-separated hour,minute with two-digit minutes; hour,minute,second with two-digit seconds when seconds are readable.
6,51
